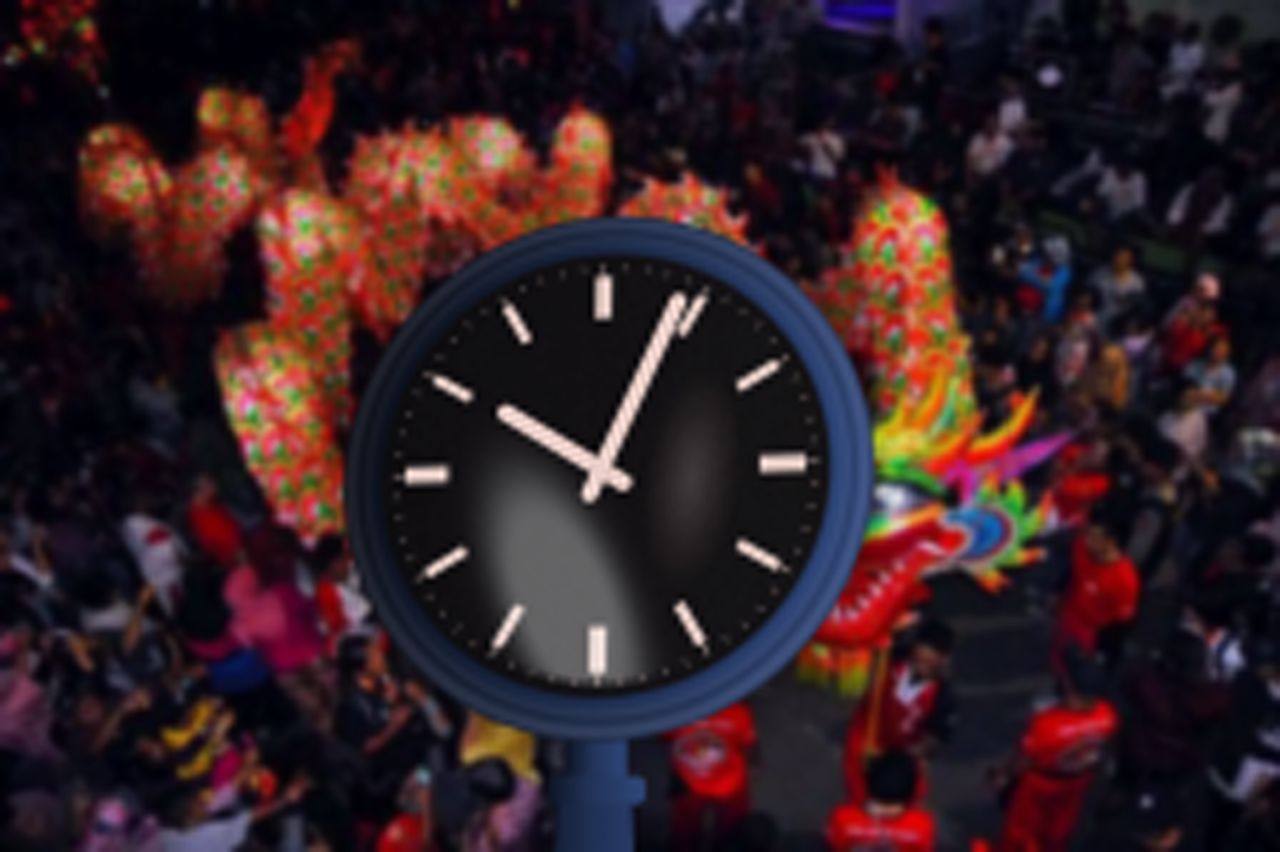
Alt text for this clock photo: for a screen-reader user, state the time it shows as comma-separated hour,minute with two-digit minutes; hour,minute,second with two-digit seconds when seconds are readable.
10,04
